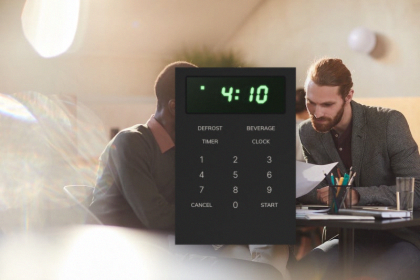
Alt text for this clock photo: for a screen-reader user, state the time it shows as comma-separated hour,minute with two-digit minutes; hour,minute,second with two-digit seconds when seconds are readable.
4,10
